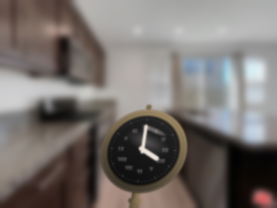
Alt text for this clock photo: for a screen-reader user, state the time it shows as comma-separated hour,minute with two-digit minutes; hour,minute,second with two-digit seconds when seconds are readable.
4,00
